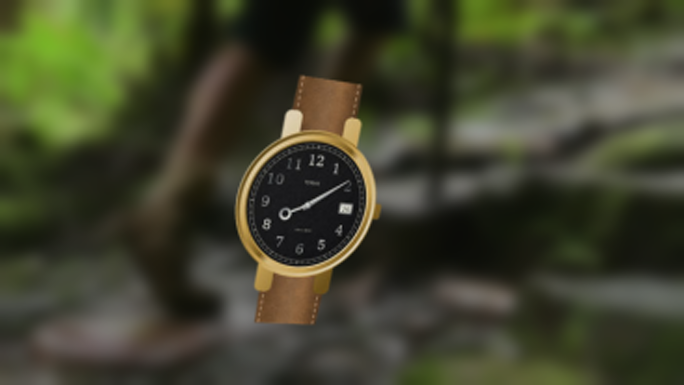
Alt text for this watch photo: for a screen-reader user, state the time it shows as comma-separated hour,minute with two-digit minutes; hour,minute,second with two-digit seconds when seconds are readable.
8,09
